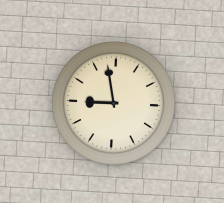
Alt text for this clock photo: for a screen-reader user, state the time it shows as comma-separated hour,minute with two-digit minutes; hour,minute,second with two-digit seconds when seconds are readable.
8,58
